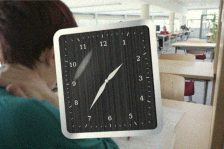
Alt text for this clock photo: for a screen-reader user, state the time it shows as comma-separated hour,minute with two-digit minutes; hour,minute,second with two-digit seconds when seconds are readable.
1,36
